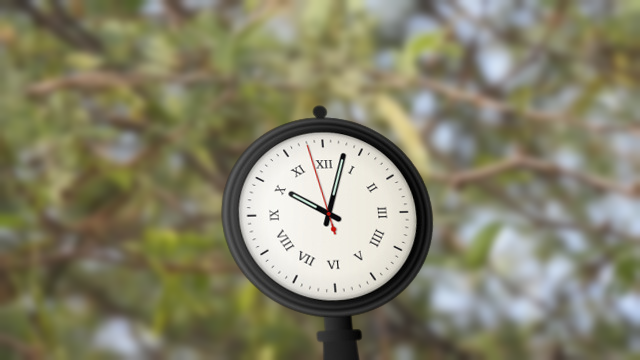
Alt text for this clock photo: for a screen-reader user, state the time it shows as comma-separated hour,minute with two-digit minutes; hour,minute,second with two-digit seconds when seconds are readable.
10,02,58
